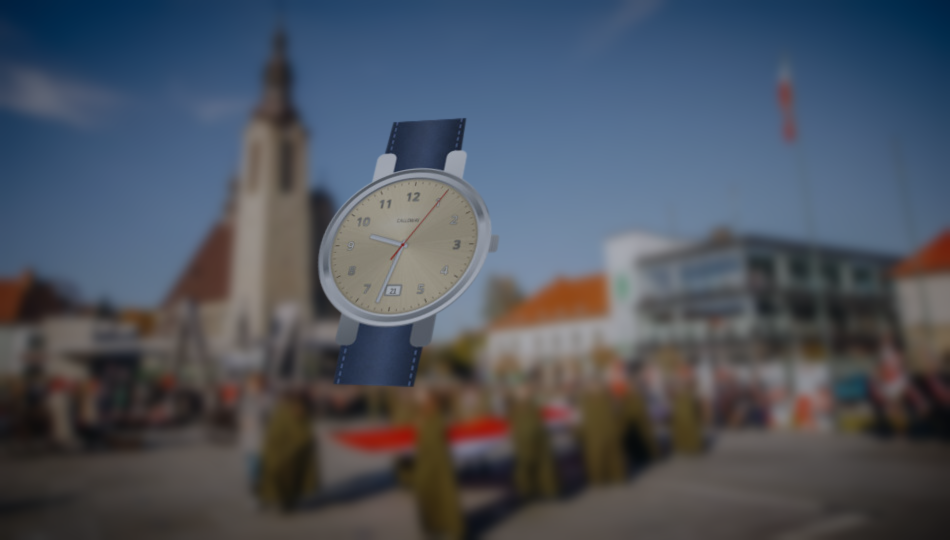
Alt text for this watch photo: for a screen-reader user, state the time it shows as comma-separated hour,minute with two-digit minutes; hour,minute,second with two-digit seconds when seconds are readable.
9,32,05
